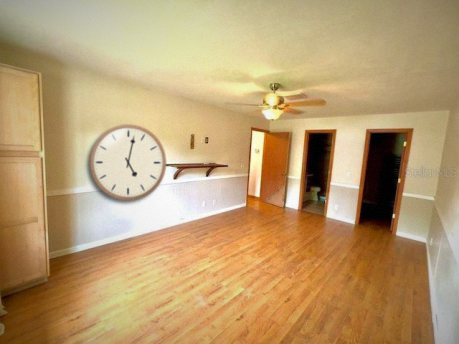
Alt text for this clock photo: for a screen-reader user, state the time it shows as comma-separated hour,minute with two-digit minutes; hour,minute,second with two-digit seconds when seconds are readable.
5,02
